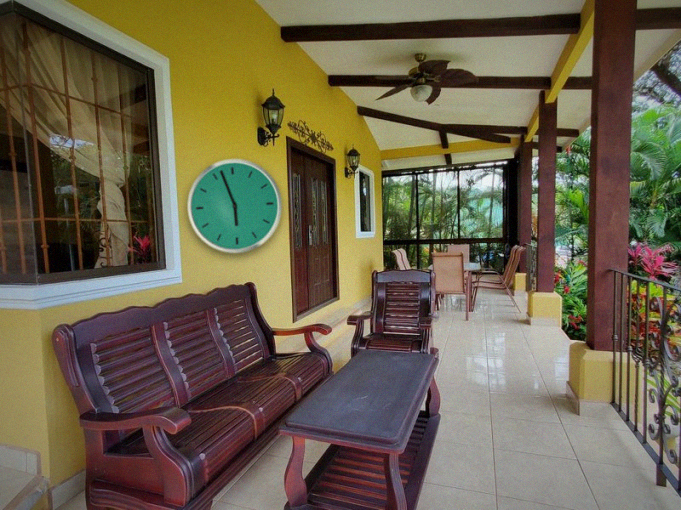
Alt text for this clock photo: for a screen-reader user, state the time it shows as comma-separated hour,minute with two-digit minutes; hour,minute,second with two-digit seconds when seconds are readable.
5,57
